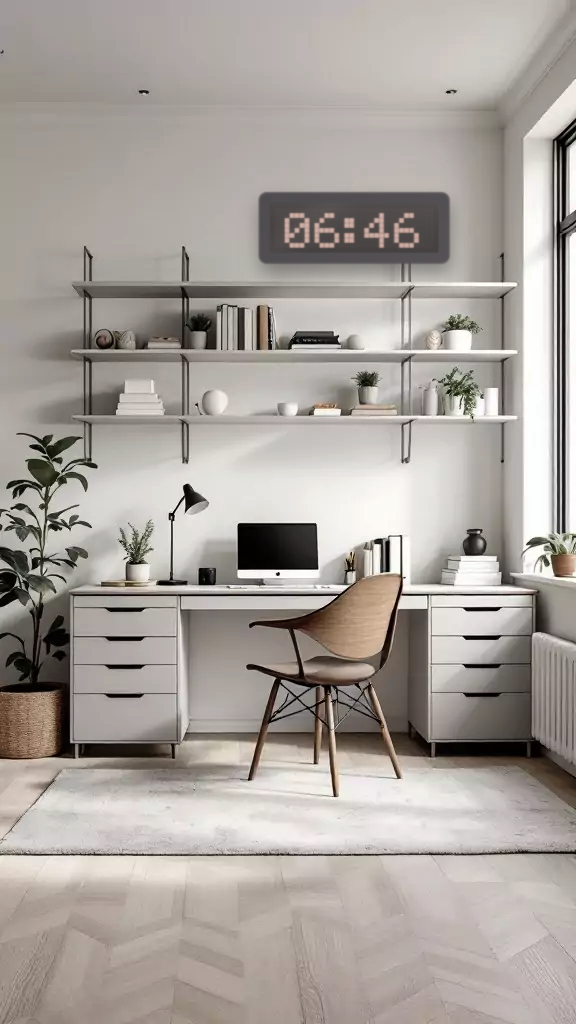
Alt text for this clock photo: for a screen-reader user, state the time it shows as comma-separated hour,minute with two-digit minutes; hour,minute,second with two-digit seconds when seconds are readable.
6,46
